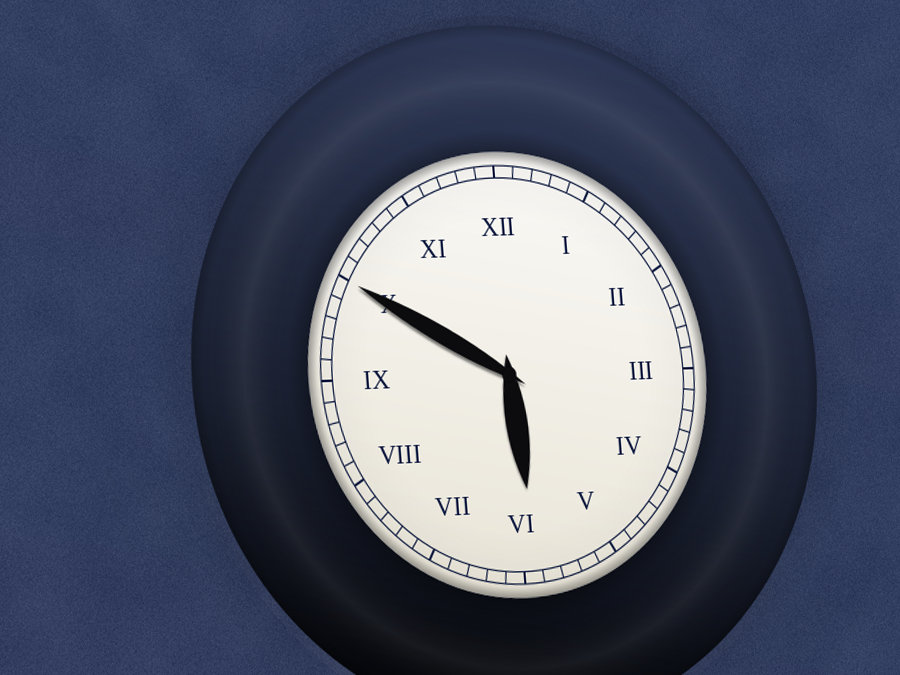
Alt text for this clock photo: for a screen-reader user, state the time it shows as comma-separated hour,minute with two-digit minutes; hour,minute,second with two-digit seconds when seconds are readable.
5,50
